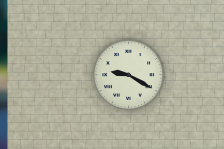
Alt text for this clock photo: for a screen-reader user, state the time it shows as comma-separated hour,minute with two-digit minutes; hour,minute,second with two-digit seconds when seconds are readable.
9,20
